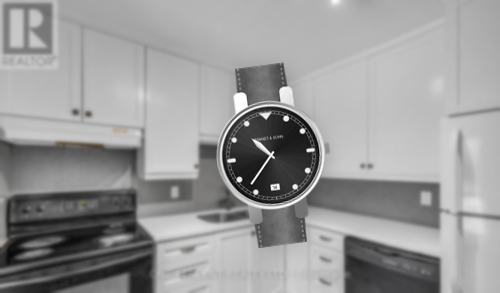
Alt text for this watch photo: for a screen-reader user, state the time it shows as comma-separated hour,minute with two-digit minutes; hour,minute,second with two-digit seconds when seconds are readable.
10,37
